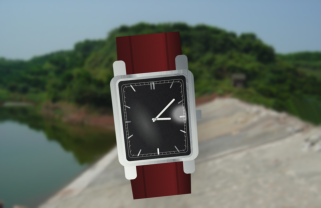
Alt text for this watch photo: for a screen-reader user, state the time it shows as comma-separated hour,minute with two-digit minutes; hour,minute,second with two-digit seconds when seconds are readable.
3,08
